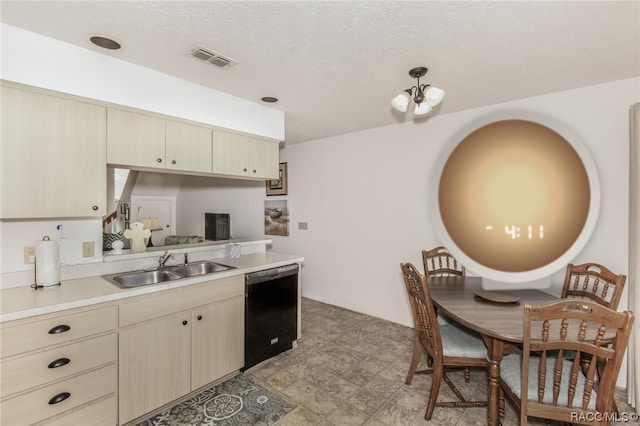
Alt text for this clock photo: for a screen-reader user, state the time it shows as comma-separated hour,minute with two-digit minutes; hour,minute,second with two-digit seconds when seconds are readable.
4,11
